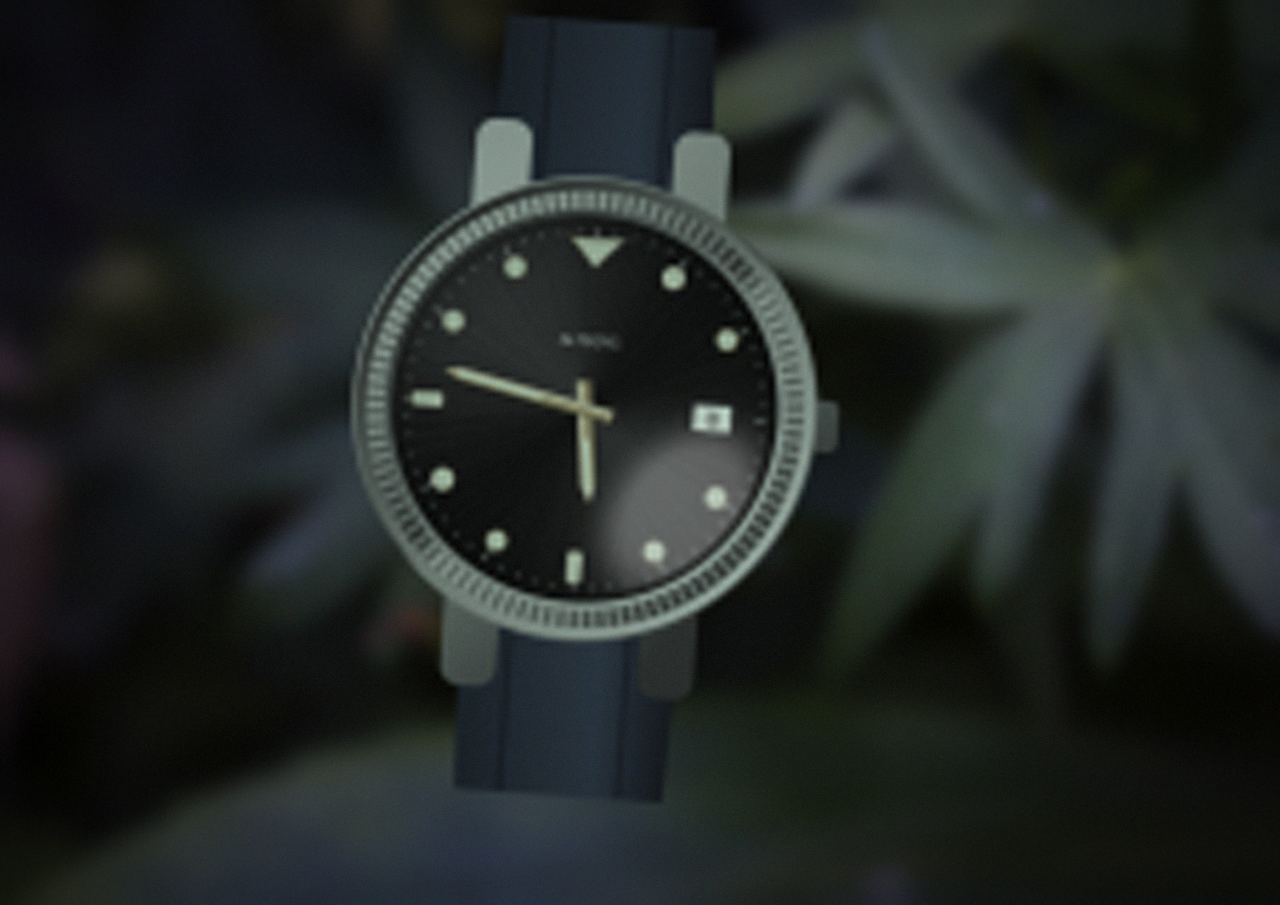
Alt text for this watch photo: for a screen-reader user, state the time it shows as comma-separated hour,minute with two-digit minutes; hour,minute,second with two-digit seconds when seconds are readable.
5,47
